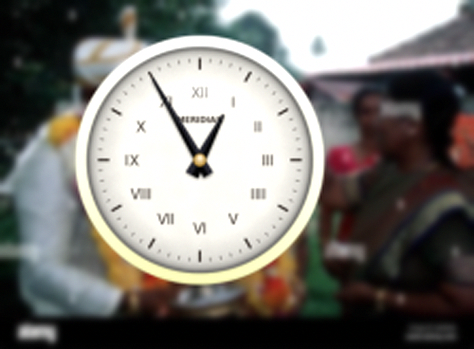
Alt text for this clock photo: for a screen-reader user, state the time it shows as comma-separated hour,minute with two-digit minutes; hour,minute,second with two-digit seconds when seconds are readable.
12,55
